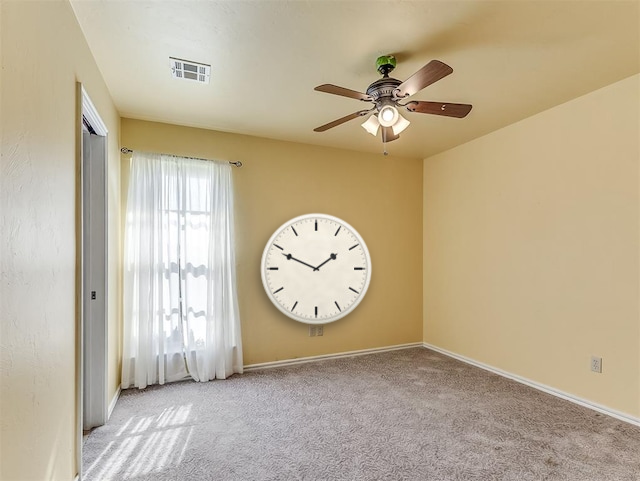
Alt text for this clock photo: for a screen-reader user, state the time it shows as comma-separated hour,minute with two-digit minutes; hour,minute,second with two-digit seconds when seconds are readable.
1,49
